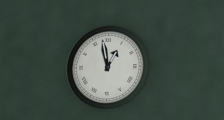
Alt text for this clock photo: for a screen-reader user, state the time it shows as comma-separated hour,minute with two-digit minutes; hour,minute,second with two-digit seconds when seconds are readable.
12,58
